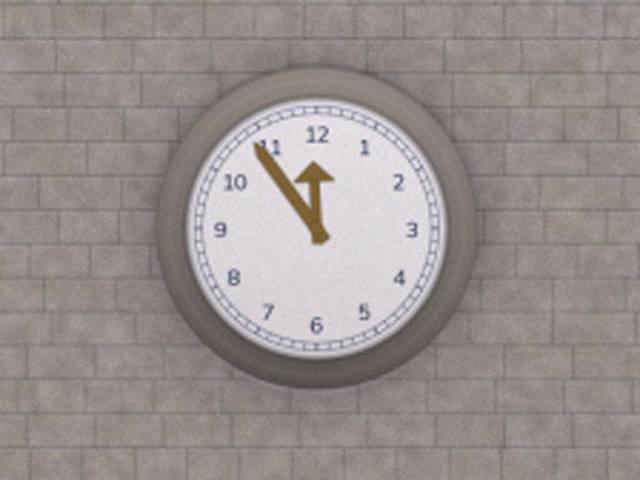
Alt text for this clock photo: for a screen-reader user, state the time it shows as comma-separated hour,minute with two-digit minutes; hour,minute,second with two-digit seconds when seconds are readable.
11,54
